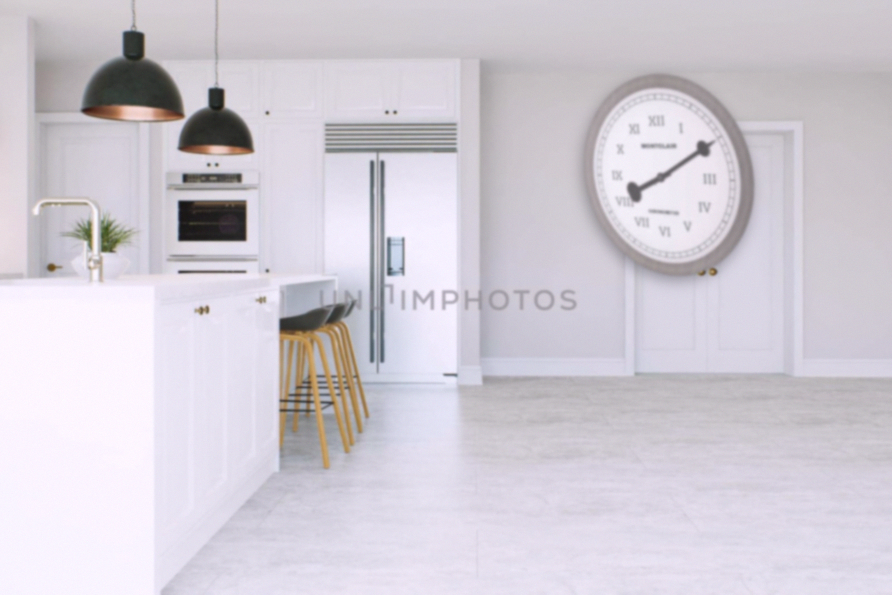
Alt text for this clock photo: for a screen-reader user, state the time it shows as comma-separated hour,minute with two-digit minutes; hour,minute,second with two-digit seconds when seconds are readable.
8,10
